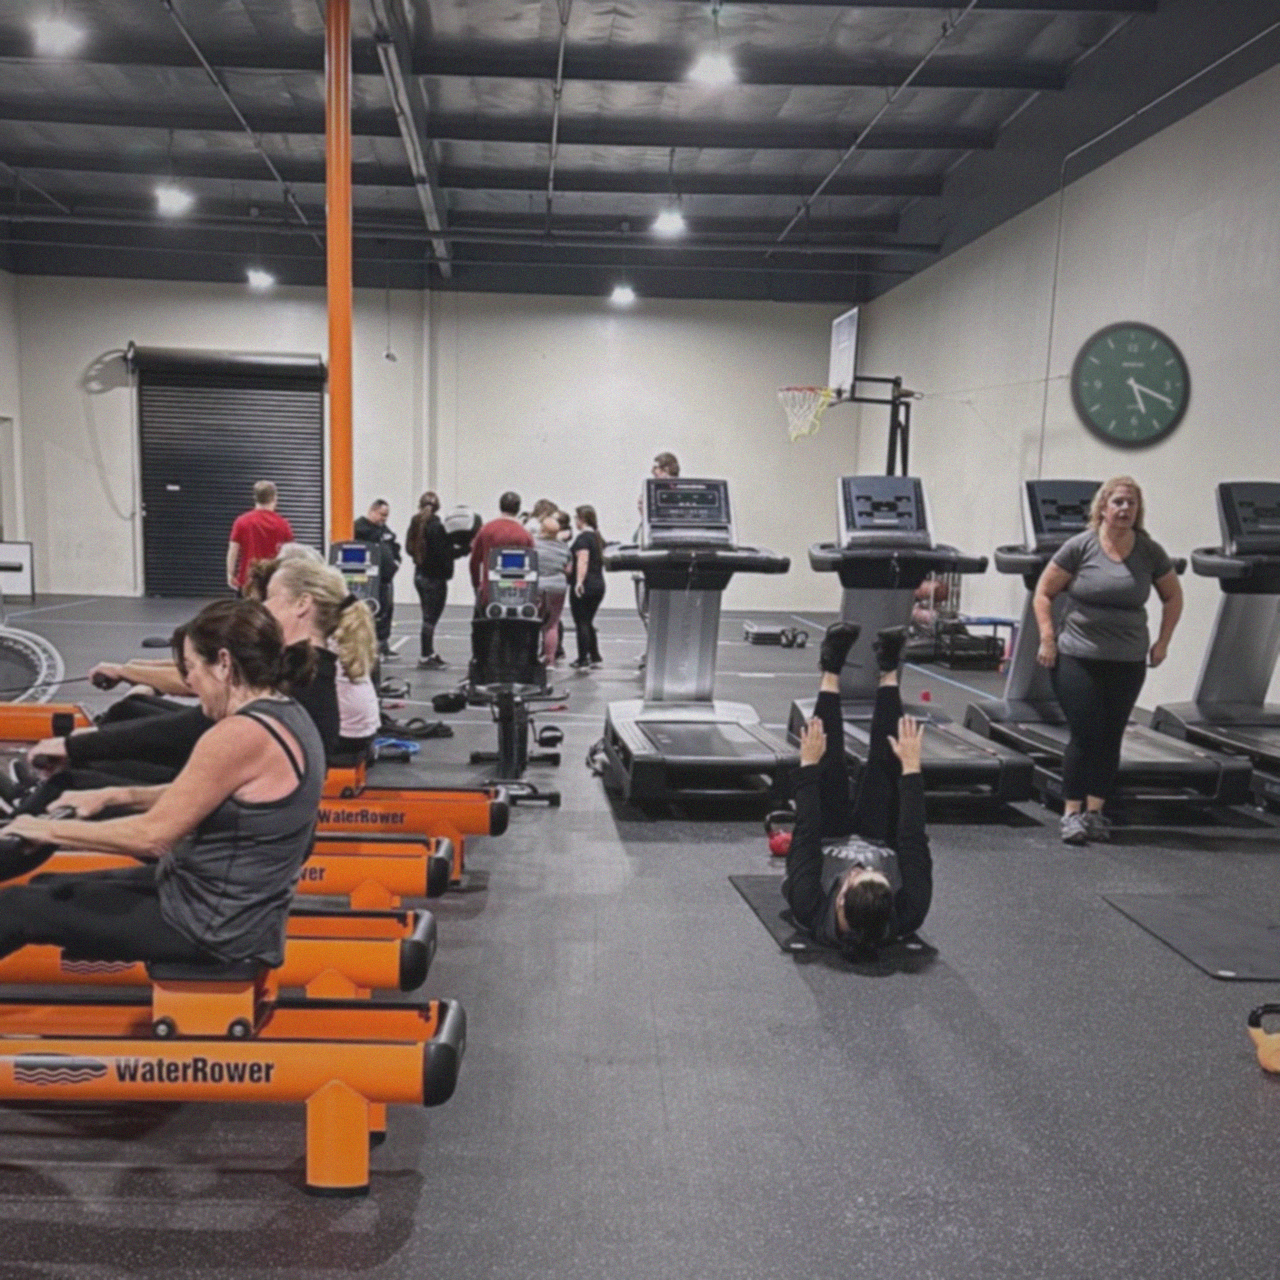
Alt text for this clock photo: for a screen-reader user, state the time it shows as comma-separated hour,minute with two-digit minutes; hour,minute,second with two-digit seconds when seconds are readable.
5,19
